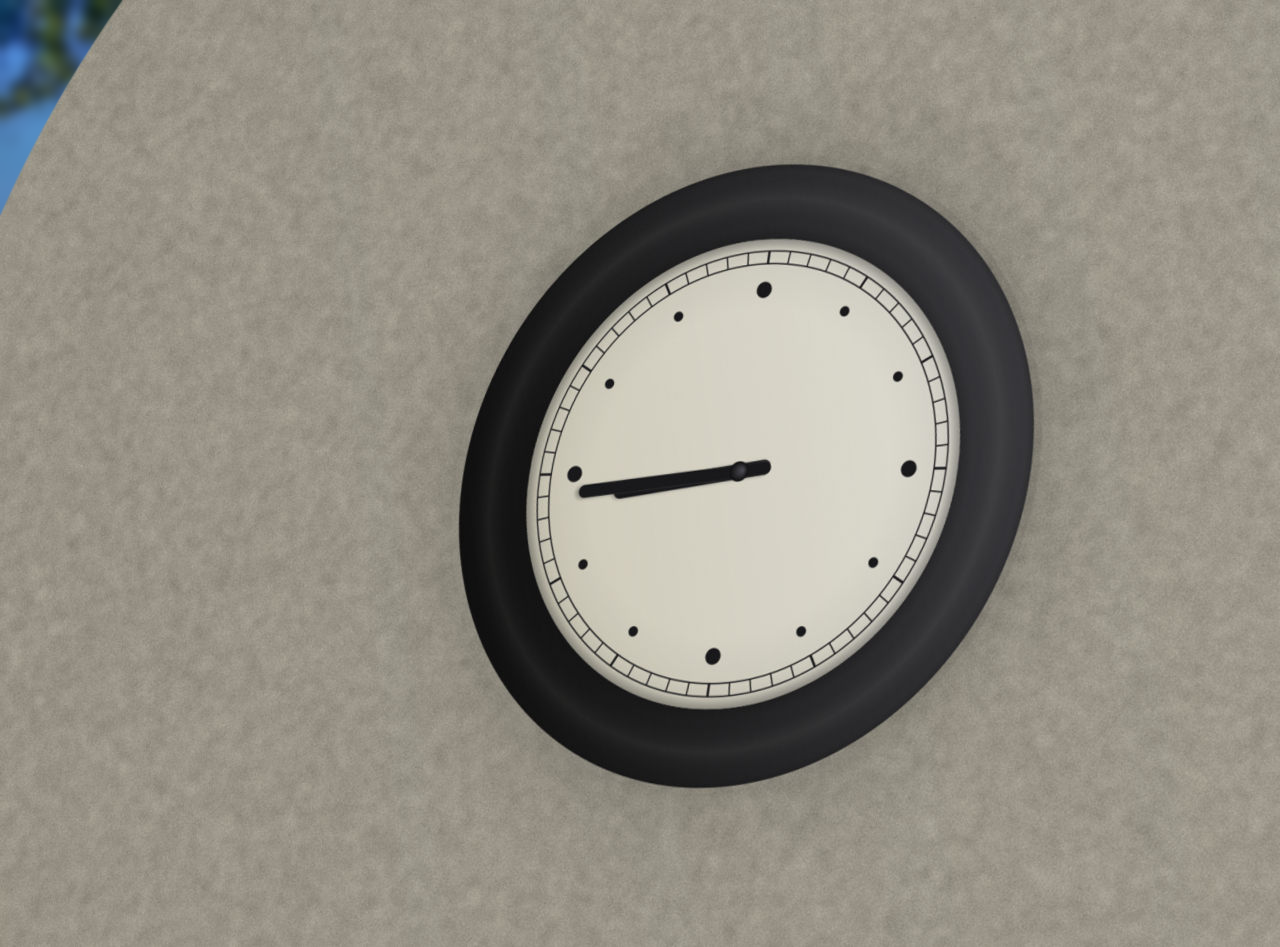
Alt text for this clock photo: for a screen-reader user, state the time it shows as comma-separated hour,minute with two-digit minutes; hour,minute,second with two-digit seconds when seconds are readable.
8,44
